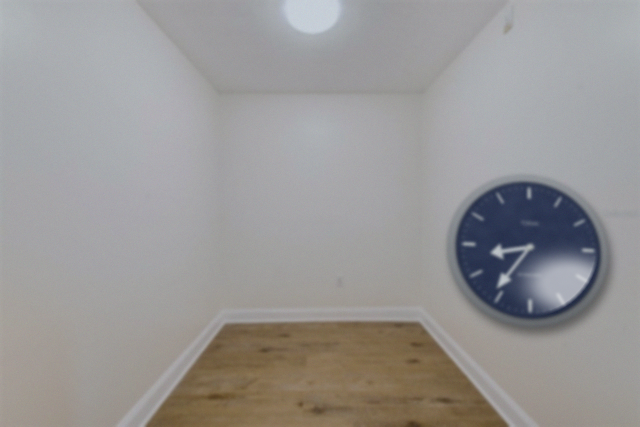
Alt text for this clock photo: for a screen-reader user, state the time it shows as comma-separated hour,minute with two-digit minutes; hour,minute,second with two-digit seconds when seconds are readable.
8,36
